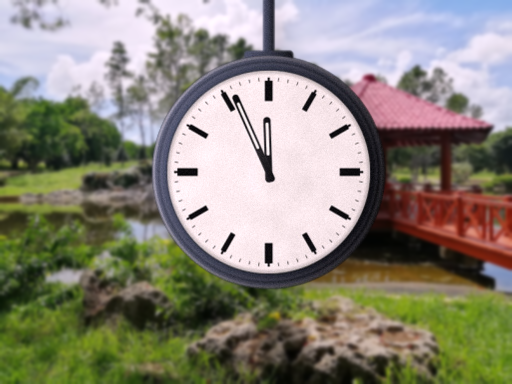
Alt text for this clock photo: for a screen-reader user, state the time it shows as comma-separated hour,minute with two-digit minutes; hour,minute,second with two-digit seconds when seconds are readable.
11,56
